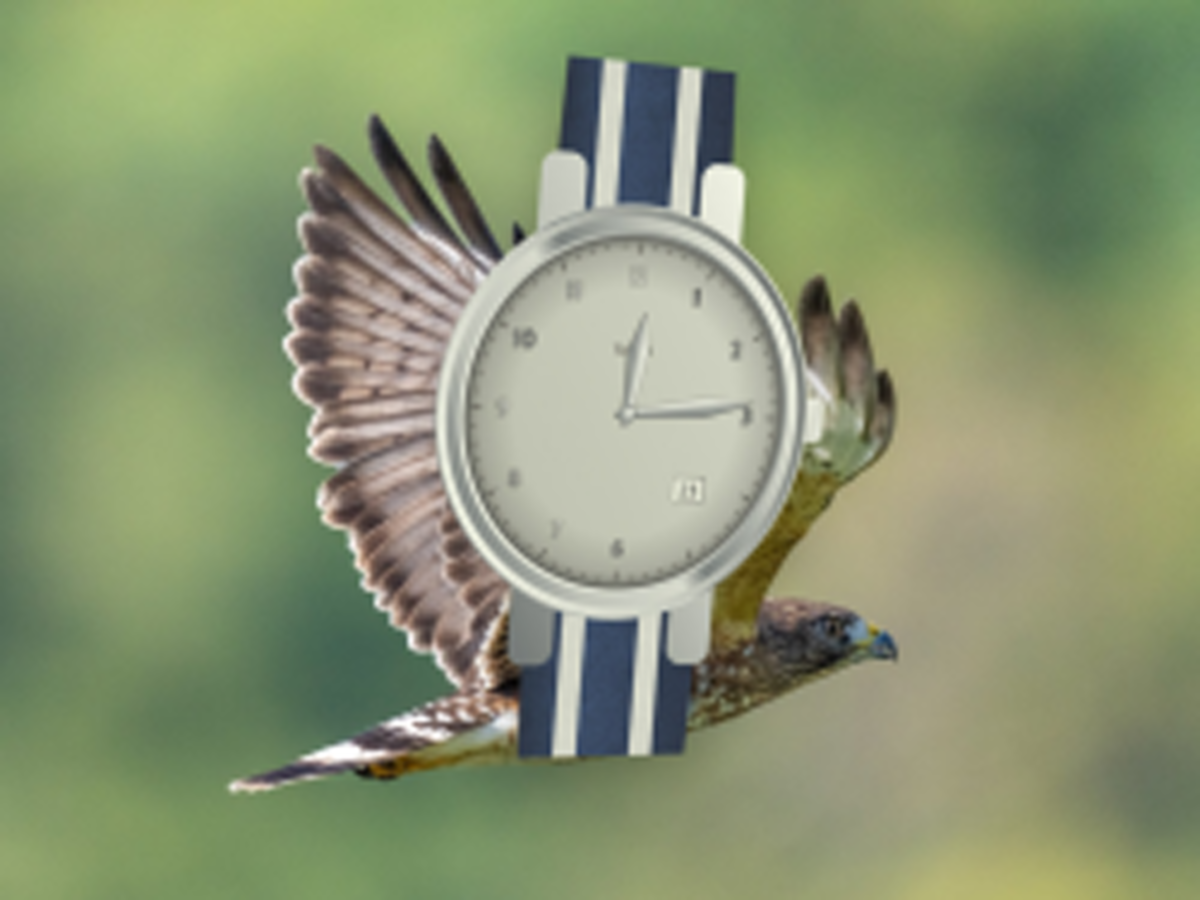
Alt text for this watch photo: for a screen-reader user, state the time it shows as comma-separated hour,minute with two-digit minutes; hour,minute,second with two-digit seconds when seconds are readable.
12,14
